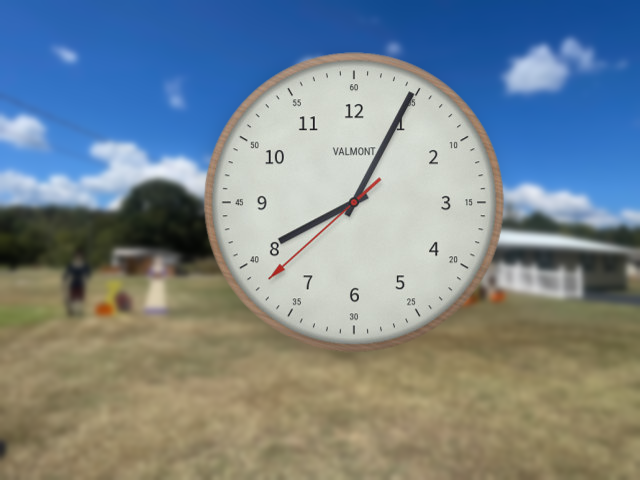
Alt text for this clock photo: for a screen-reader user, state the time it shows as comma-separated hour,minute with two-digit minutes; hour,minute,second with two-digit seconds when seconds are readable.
8,04,38
